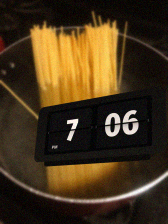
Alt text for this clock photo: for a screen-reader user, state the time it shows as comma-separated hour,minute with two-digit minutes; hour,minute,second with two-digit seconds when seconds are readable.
7,06
